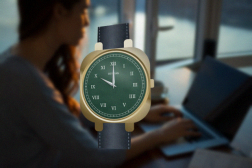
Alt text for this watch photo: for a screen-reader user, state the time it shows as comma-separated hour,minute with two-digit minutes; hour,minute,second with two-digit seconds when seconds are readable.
10,00
